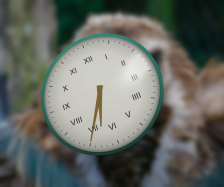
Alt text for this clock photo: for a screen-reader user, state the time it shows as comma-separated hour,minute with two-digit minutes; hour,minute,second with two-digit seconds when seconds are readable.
6,35
